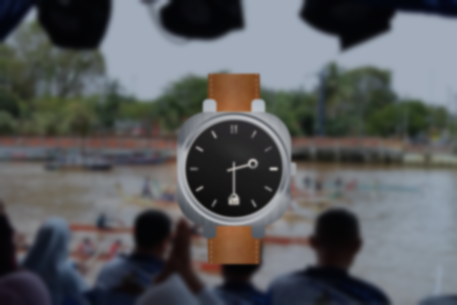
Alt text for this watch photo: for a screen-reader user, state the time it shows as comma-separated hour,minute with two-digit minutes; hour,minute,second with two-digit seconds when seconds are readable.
2,30
